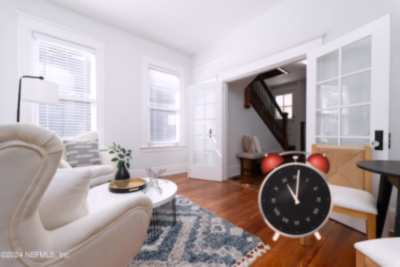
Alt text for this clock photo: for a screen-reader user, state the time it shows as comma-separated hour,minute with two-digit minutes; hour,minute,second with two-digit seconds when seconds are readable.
11,01
